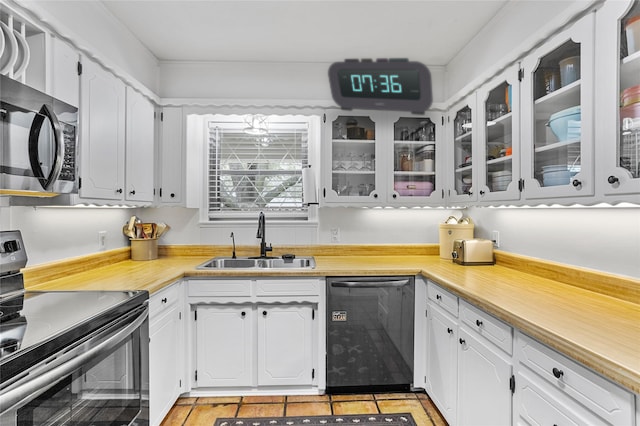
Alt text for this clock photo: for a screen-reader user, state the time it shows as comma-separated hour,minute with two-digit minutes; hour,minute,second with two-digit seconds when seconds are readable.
7,36
